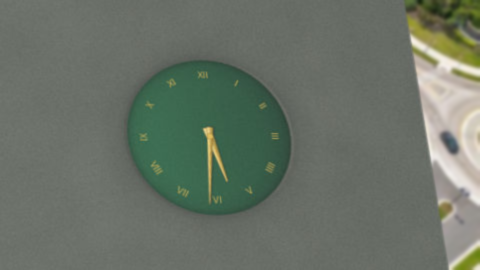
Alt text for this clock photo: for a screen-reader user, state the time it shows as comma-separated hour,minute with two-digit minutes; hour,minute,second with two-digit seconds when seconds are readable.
5,31
